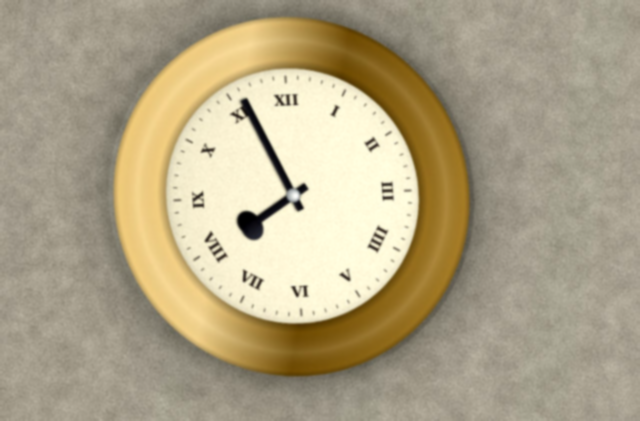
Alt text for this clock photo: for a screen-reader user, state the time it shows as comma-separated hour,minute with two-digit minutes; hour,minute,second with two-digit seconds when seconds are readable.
7,56
